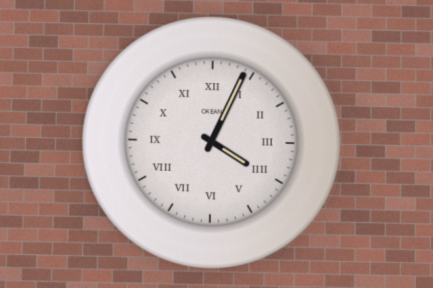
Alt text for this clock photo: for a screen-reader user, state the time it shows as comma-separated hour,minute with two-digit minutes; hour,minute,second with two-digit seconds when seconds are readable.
4,04
